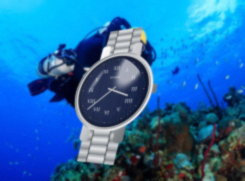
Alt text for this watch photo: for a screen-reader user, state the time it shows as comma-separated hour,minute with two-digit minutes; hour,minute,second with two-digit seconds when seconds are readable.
3,38
